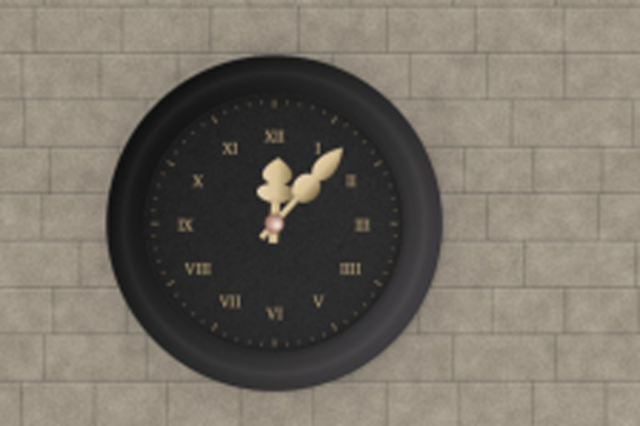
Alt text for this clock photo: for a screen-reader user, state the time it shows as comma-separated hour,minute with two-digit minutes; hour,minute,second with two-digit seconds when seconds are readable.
12,07
